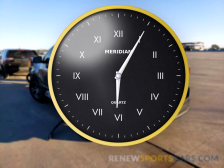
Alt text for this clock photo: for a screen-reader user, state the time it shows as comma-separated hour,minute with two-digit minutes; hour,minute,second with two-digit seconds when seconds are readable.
6,05
